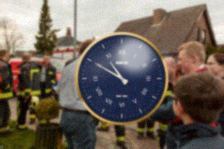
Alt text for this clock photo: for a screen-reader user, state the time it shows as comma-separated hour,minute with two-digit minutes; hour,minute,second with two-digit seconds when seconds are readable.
10,50
